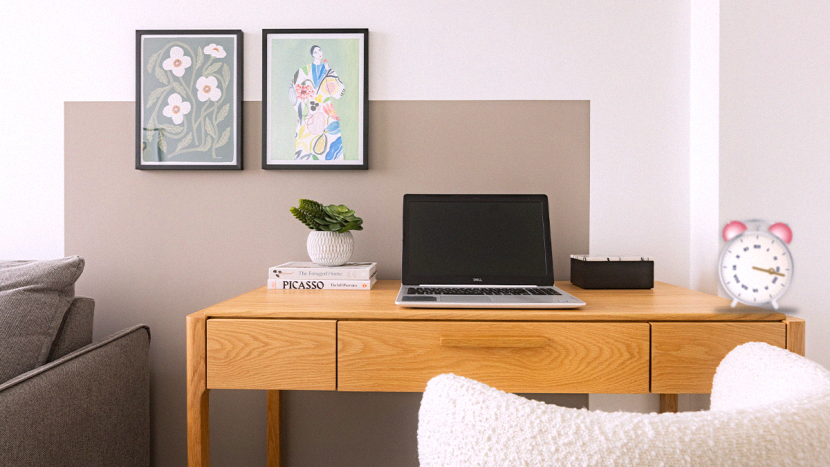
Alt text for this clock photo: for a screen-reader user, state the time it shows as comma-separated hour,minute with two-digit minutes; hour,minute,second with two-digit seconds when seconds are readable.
3,17
